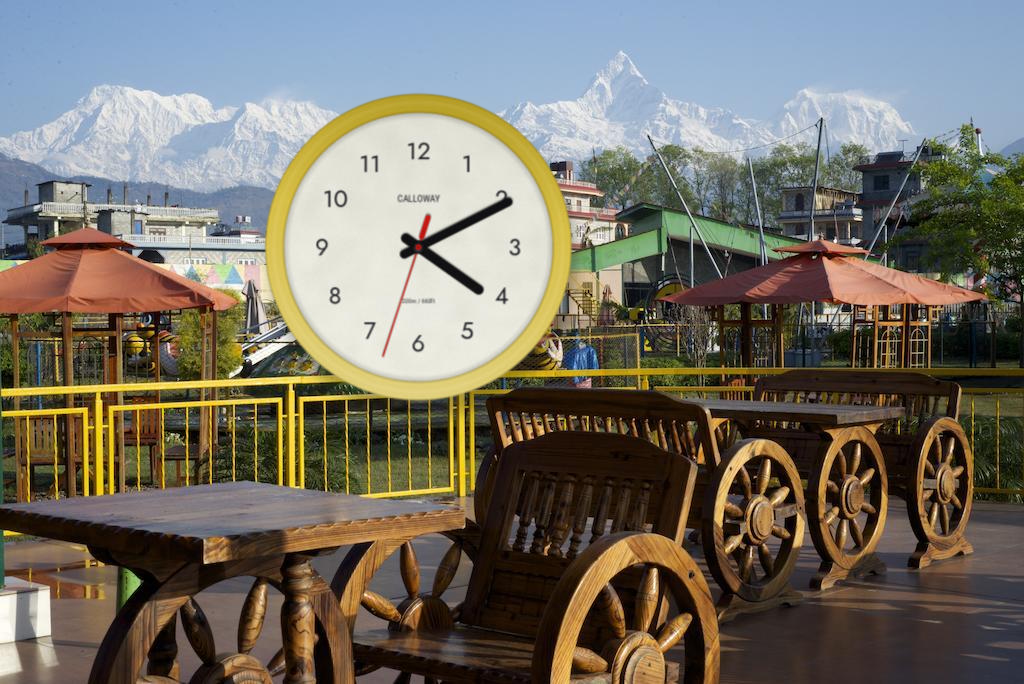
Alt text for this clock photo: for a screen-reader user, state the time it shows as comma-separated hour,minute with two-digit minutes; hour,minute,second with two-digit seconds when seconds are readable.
4,10,33
